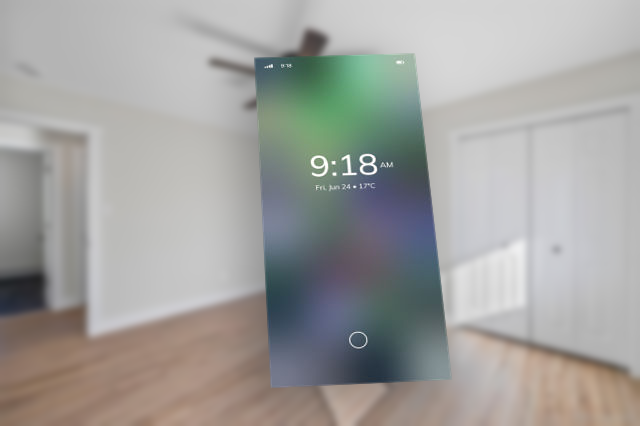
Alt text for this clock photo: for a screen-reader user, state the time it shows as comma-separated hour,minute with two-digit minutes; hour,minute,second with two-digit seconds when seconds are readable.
9,18
